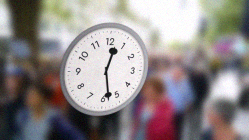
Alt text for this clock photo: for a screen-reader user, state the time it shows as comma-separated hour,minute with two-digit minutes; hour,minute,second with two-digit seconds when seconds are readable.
12,28
